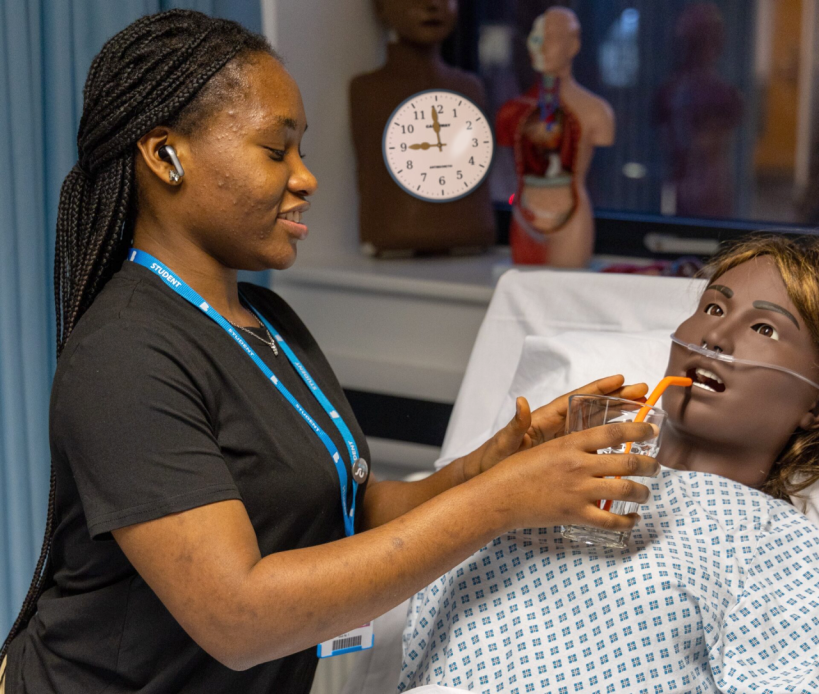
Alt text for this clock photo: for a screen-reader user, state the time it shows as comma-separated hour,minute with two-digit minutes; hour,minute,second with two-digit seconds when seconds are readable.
8,59
